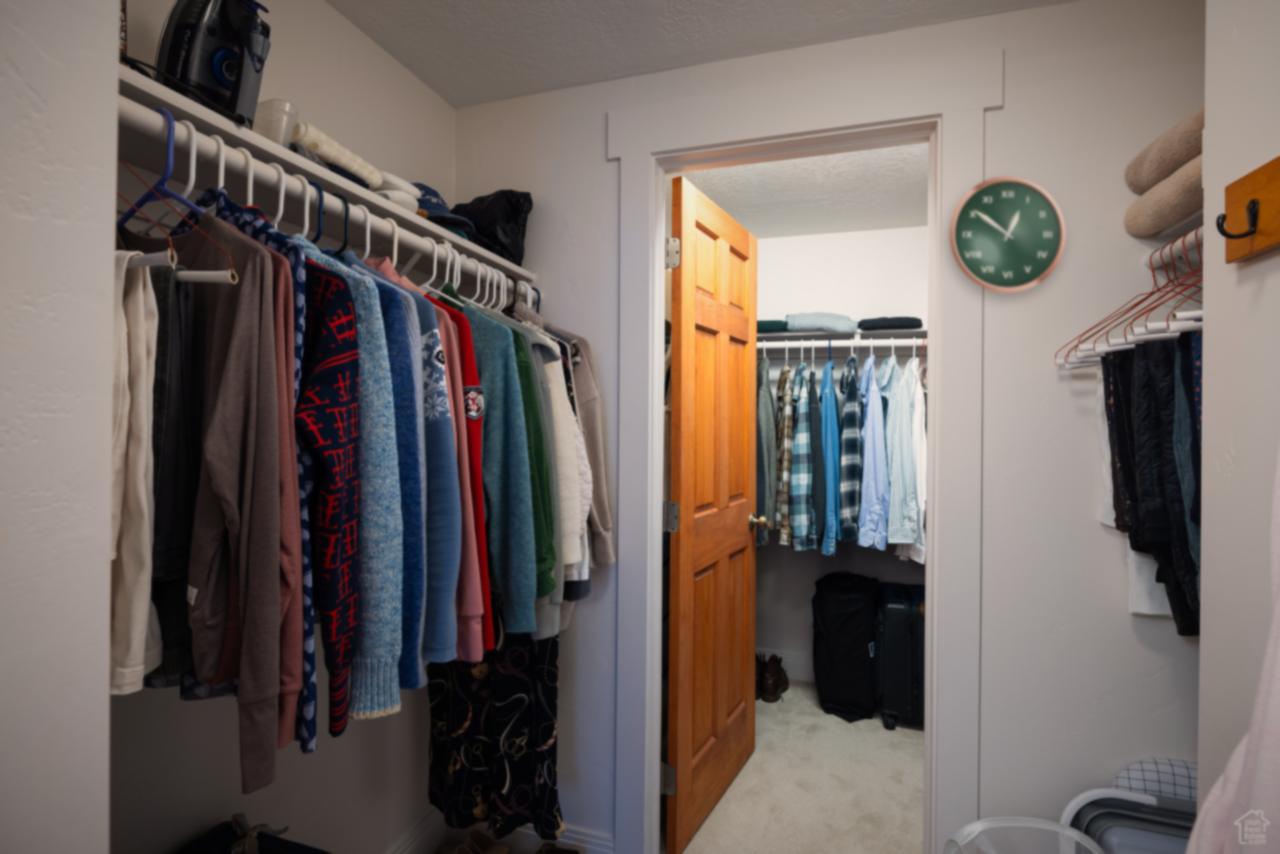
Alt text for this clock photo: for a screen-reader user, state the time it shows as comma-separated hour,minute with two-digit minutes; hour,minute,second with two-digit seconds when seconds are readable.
12,51
